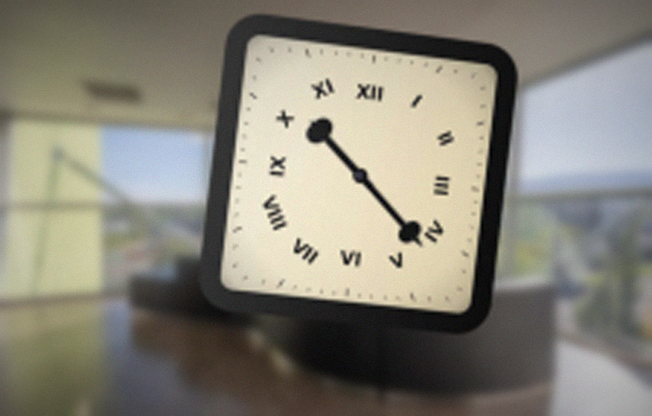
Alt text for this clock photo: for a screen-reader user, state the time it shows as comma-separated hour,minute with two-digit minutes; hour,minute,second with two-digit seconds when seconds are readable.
10,22
